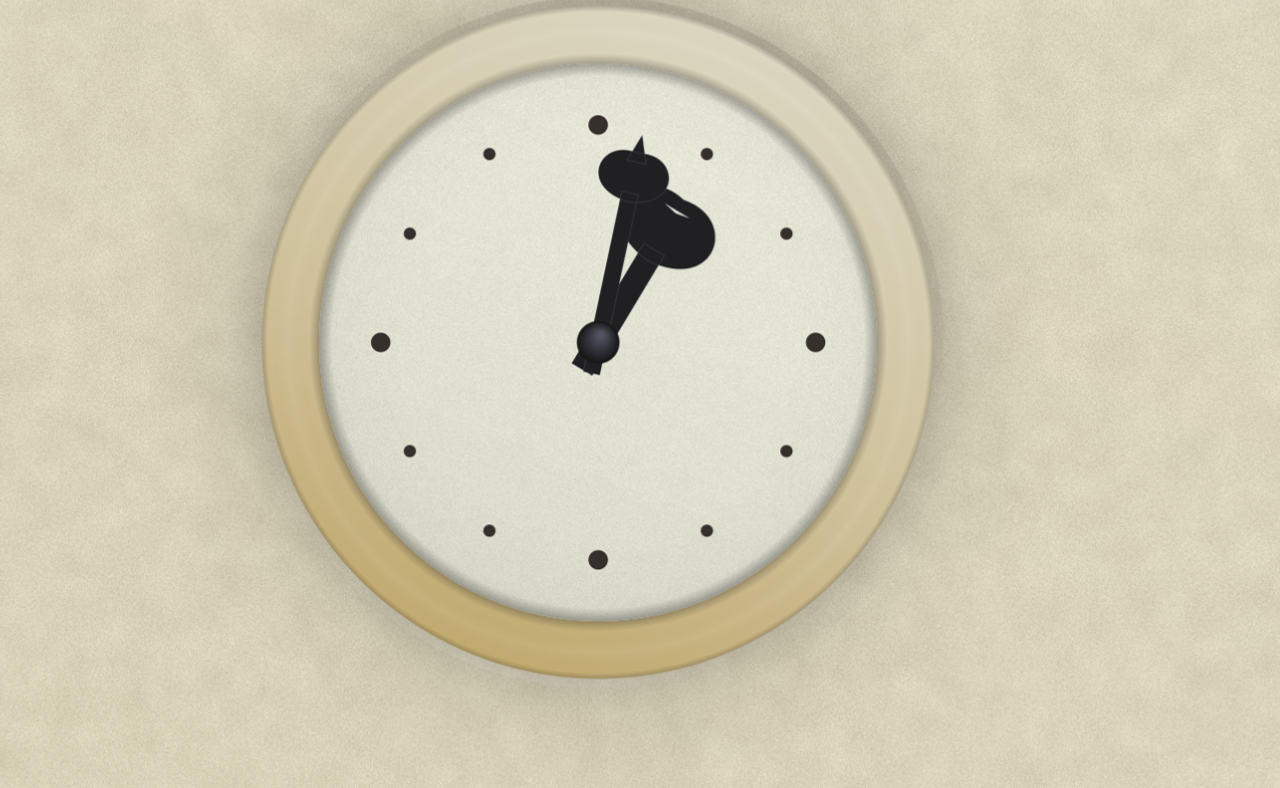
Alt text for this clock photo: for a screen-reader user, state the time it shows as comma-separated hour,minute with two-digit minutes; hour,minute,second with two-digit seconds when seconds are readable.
1,02
